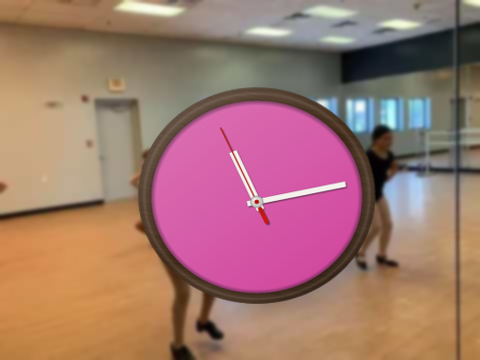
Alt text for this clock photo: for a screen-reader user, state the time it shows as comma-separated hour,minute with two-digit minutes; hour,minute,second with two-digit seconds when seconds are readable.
11,12,56
